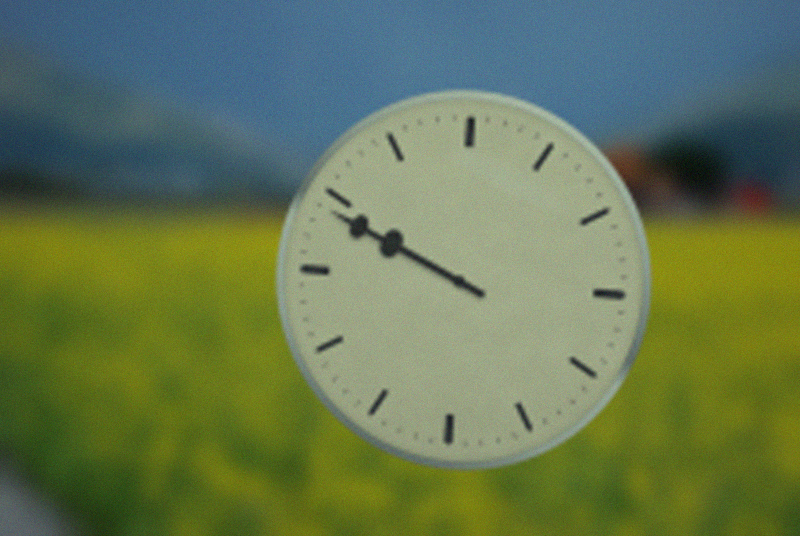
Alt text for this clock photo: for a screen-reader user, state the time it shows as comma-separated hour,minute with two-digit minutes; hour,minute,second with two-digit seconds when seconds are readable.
9,49
